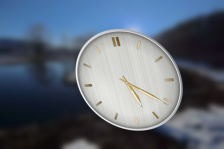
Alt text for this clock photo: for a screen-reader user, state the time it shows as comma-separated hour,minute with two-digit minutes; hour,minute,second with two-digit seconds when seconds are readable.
5,21
